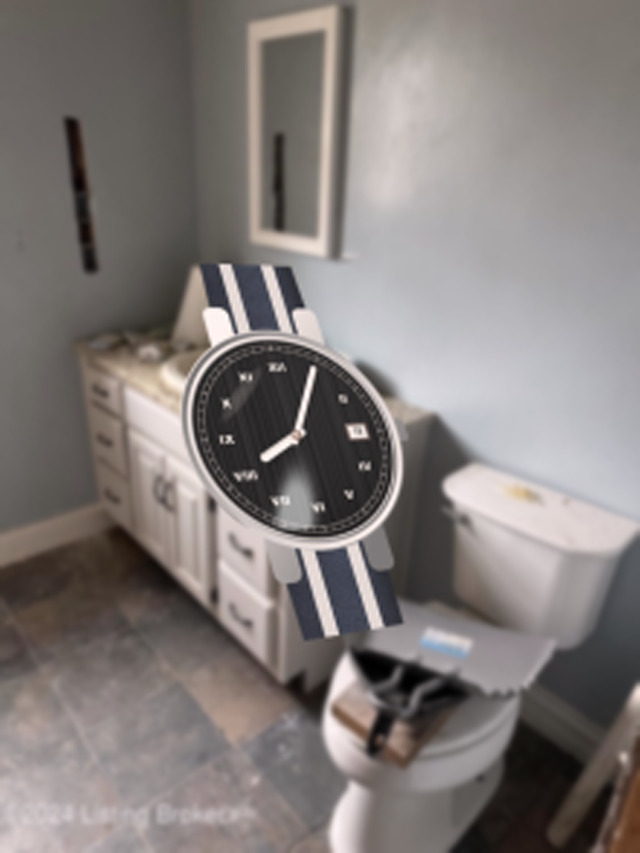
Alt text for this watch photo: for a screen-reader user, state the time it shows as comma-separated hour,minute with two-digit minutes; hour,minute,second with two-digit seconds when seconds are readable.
8,05
